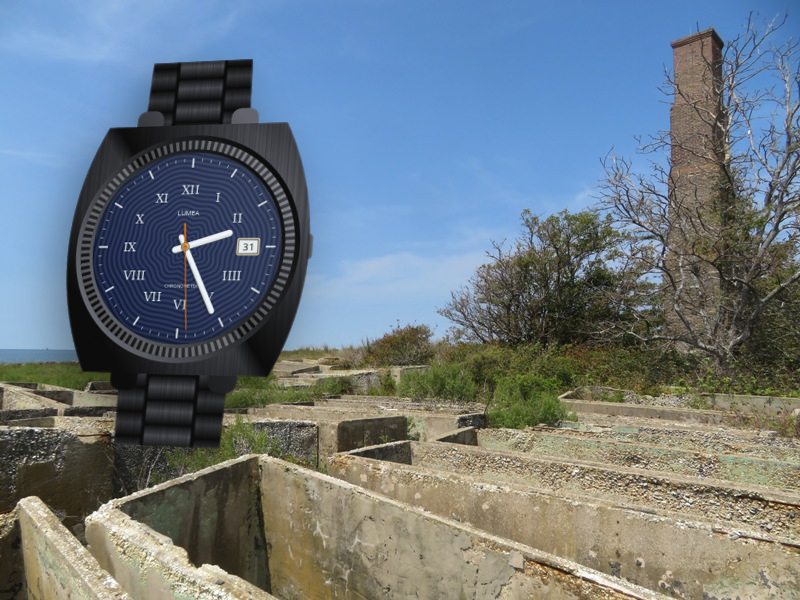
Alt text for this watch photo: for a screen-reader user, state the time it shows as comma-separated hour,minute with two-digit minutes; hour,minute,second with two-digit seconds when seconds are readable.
2,25,29
